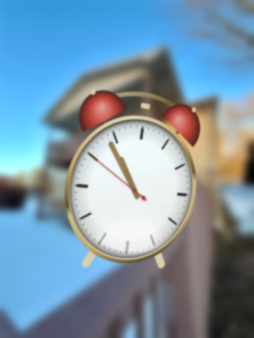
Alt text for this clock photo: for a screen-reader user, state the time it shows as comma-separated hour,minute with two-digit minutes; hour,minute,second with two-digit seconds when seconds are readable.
10,53,50
